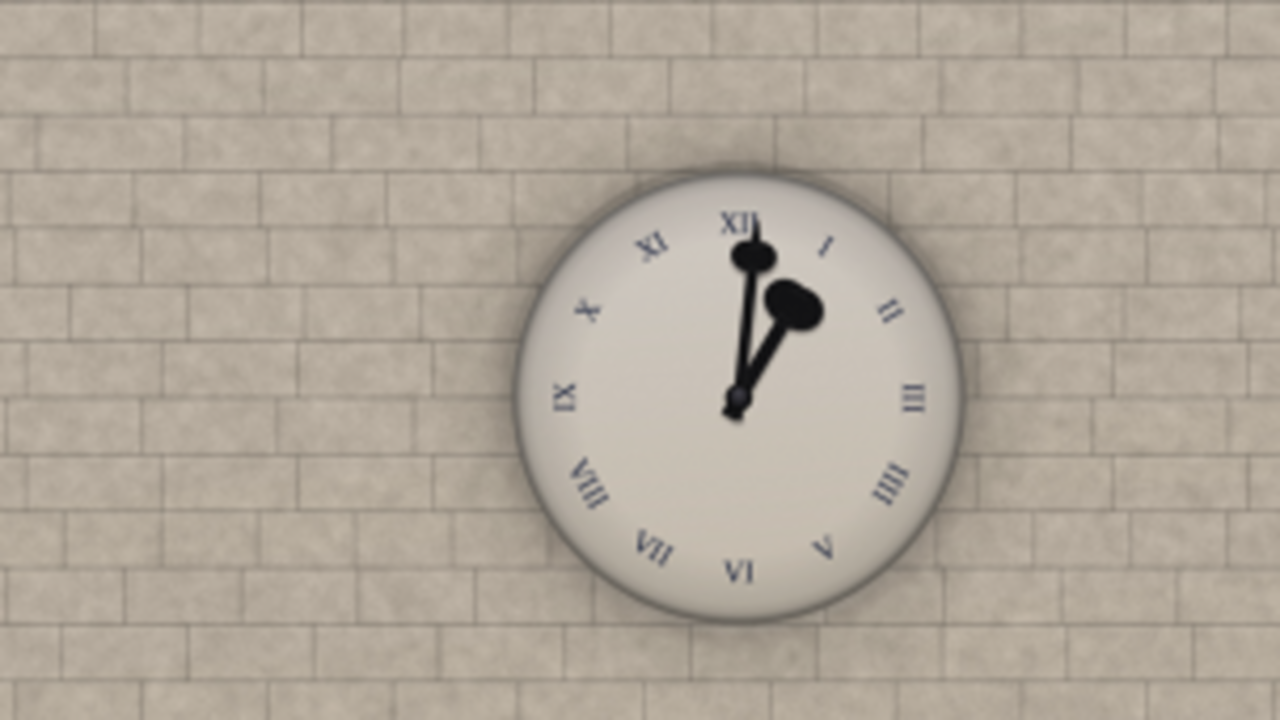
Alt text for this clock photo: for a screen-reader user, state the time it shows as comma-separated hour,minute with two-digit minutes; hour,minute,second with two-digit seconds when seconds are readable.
1,01
